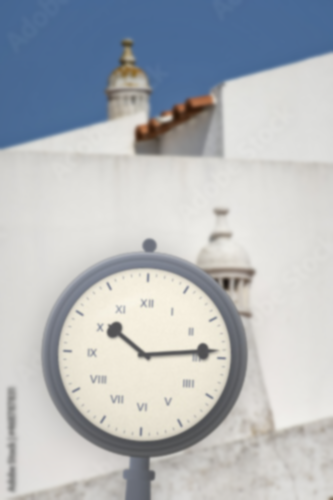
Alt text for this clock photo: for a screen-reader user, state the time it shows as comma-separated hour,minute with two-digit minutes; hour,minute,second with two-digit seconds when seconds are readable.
10,14
